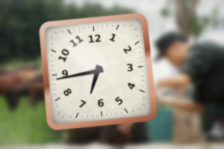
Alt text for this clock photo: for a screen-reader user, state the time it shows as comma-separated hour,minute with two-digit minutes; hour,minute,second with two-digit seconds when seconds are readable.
6,44
